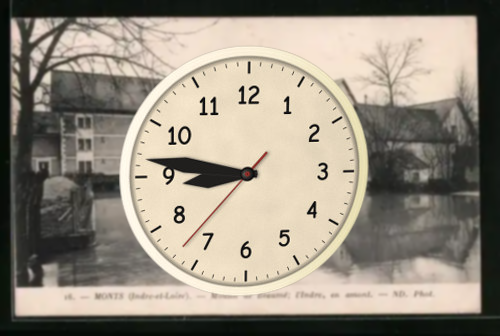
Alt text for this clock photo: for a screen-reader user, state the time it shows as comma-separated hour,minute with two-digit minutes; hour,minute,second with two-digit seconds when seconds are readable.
8,46,37
